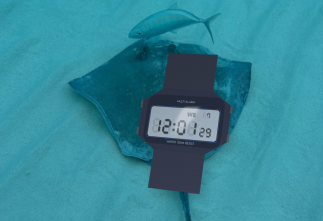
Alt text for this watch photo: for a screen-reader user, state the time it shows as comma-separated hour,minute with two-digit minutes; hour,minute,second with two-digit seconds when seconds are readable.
12,01,29
